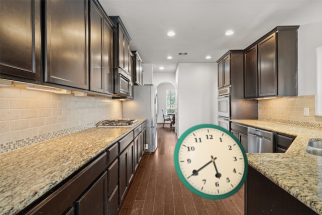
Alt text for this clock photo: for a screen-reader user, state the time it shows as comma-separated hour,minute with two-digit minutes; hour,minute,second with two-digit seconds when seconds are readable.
5,40
